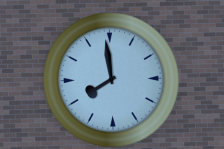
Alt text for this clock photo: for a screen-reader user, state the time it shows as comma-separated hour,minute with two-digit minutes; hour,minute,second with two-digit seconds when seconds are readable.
7,59
